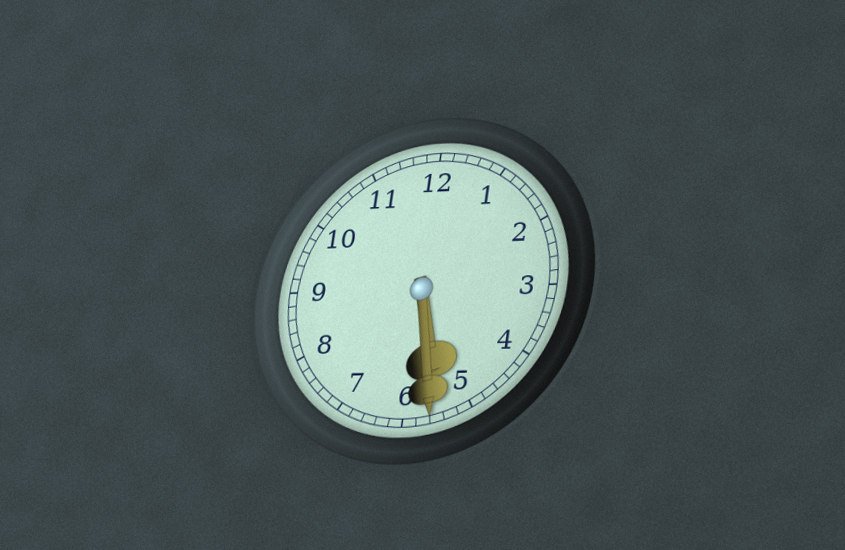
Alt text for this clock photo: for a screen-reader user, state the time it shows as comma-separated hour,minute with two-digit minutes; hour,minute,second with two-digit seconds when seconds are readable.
5,28
